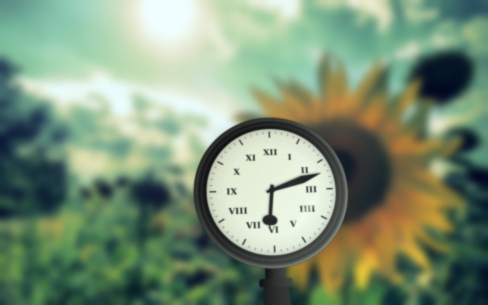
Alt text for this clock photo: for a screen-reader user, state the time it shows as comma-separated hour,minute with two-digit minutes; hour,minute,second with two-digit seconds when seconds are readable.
6,12
